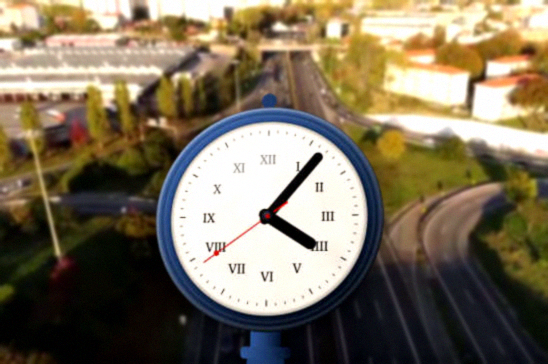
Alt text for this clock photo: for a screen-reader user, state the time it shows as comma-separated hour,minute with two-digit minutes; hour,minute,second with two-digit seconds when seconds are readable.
4,06,39
